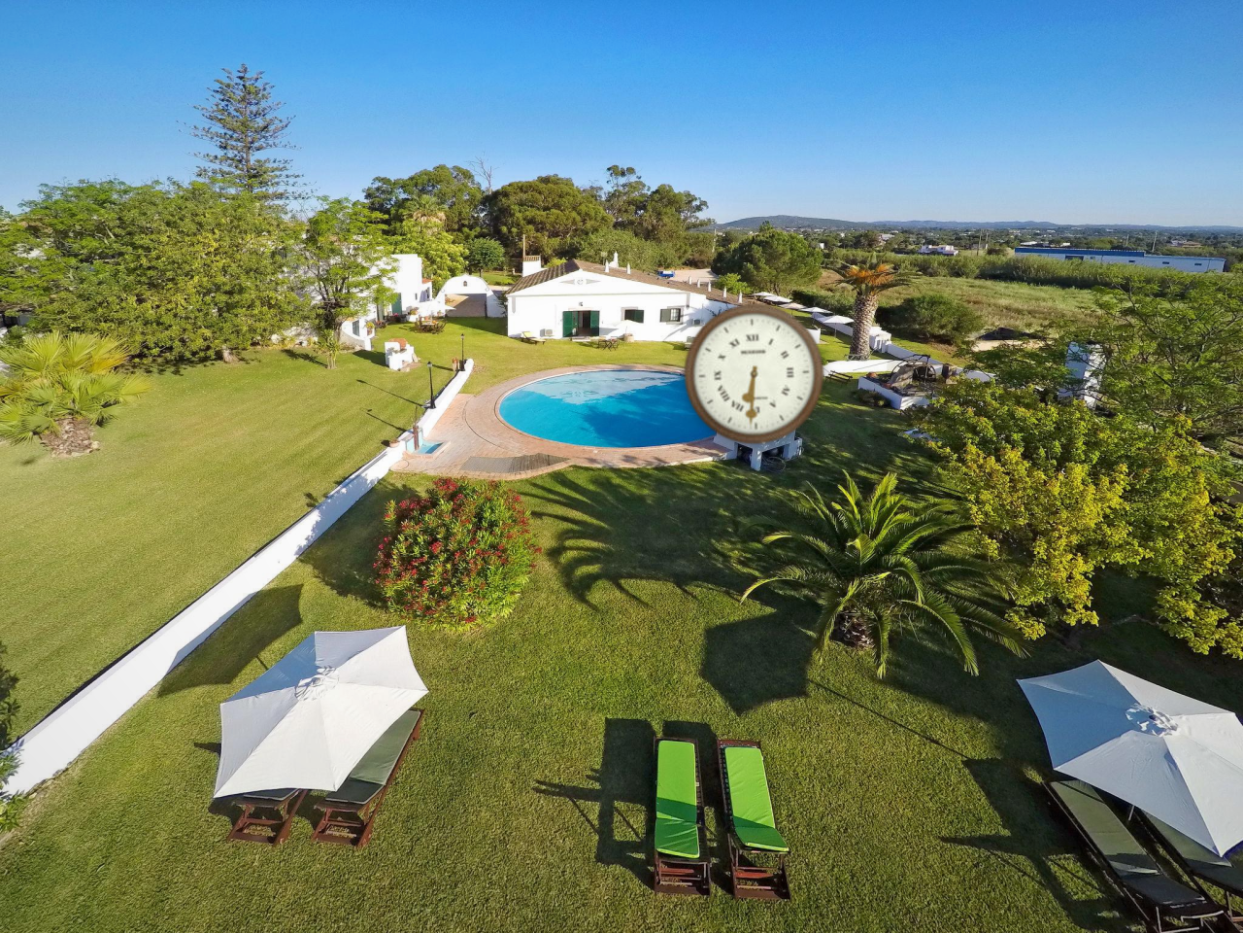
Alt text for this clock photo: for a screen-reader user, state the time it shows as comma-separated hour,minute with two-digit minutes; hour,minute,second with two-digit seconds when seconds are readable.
6,31
